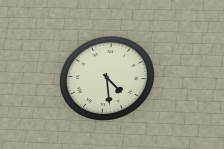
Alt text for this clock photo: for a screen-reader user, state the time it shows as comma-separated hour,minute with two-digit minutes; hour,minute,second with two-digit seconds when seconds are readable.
4,28
